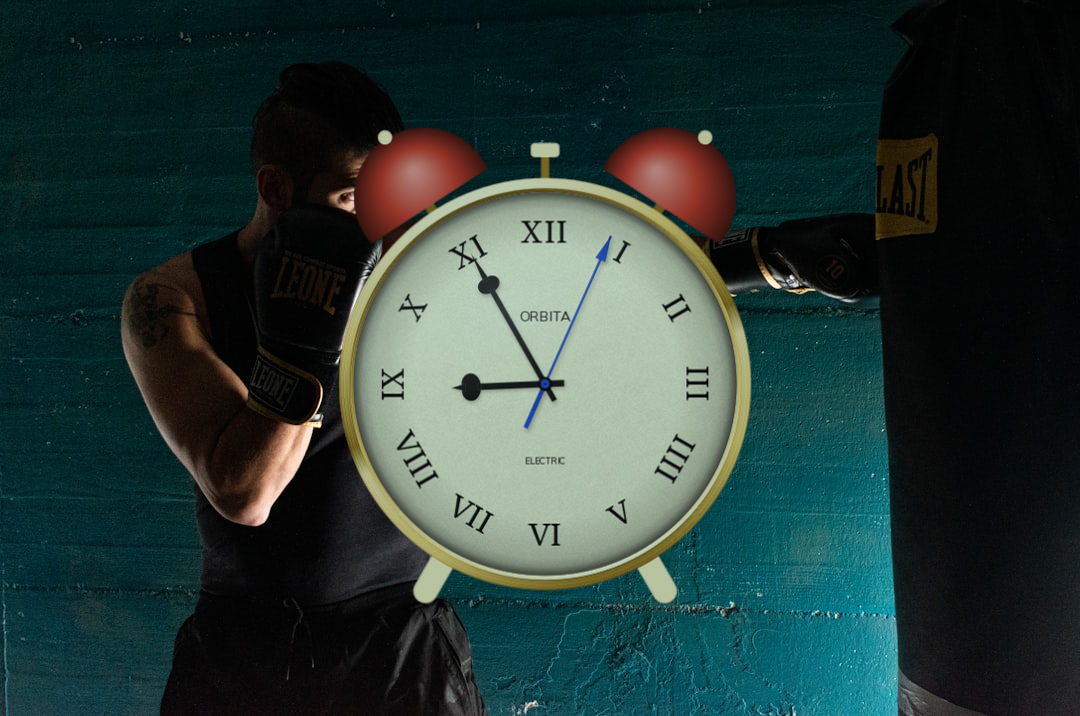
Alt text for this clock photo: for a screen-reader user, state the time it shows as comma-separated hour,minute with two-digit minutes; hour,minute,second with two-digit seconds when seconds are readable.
8,55,04
